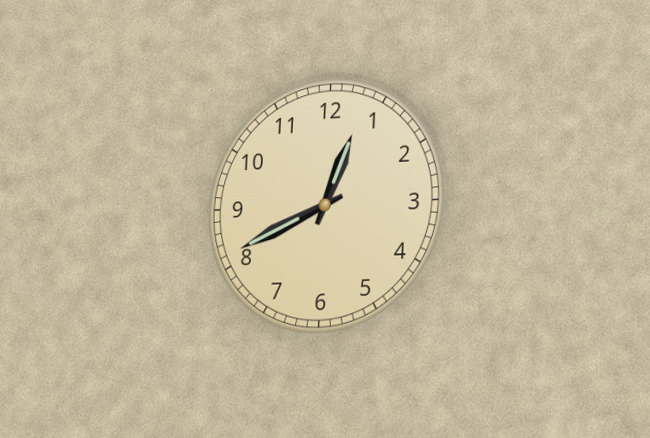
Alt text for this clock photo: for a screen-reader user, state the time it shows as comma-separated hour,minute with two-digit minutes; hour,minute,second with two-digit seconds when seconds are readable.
12,41
